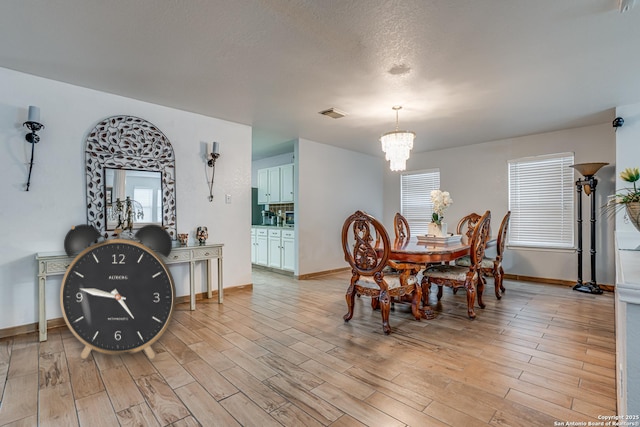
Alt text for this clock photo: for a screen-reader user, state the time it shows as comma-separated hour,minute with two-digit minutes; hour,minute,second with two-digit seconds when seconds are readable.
4,47
